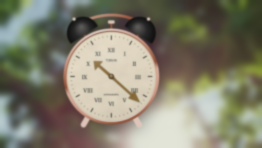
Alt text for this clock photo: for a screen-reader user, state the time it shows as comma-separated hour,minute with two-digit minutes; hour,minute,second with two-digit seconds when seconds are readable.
10,22
